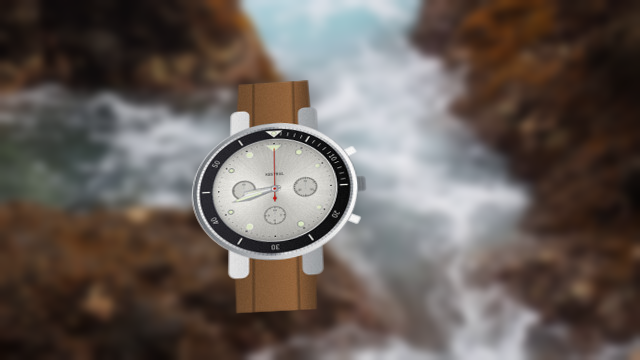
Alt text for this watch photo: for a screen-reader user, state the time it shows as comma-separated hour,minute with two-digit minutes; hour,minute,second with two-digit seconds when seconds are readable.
8,42
